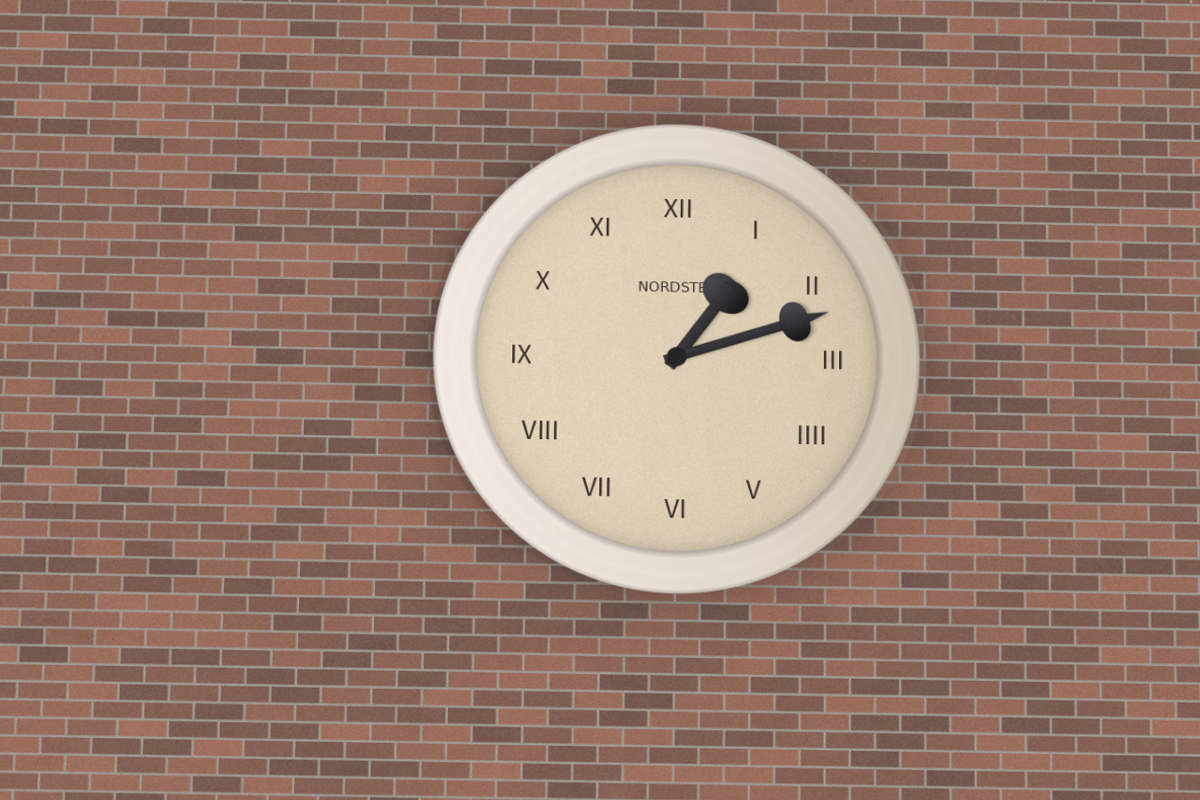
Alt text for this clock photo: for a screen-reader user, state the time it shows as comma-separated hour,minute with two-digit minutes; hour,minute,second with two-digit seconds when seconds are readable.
1,12
